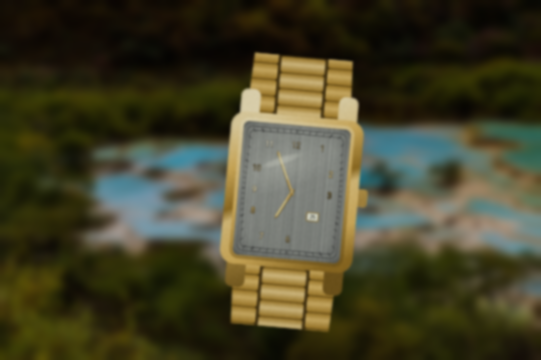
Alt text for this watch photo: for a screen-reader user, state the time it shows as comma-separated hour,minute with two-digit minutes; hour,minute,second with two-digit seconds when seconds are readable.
6,56
